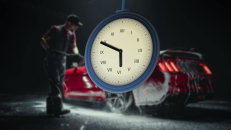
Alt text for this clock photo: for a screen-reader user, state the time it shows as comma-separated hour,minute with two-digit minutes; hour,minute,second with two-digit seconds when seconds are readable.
5,49
